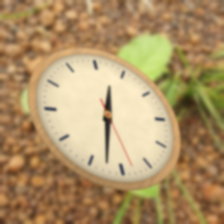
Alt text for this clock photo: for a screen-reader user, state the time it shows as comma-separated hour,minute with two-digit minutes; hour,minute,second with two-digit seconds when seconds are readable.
12,32,28
